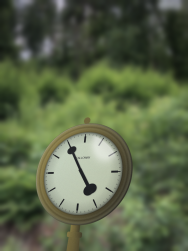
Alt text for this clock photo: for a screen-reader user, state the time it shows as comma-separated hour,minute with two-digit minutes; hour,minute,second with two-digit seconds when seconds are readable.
4,55
